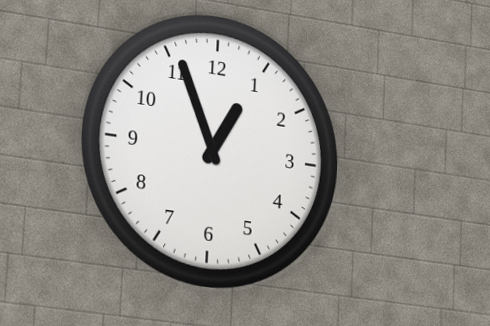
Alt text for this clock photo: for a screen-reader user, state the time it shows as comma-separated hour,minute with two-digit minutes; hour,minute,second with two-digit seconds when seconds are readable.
12,56
